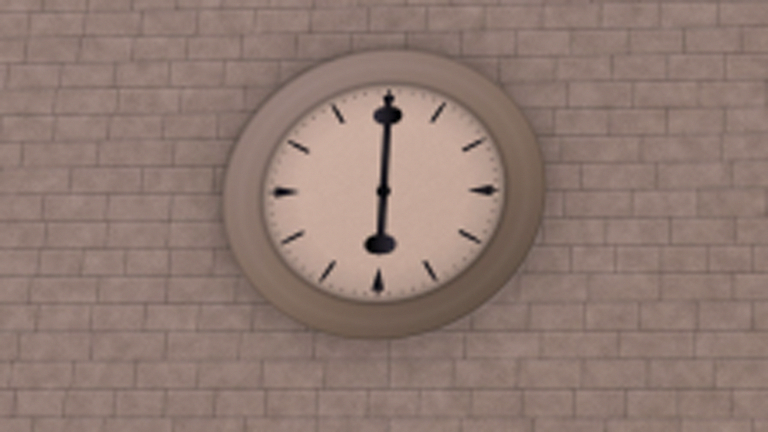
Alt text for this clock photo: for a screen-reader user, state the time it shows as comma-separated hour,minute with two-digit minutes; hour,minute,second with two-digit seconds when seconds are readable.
6,00
